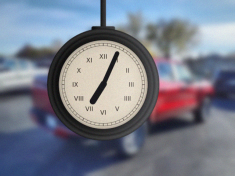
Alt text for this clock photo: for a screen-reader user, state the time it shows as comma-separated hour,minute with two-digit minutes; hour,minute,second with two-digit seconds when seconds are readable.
7,04
